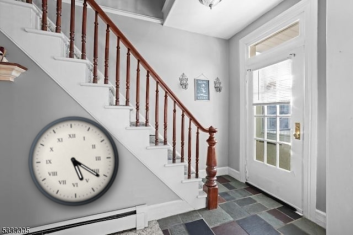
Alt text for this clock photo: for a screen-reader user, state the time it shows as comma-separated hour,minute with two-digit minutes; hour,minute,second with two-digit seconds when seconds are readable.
5,21
